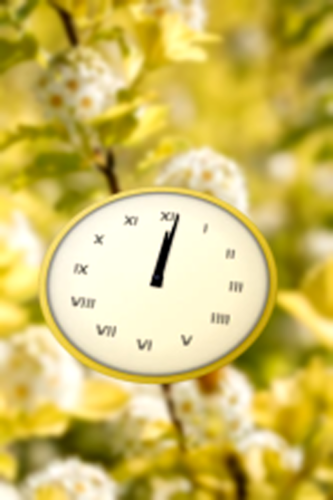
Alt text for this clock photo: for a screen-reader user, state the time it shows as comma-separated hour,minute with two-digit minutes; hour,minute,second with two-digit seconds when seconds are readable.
12,01
